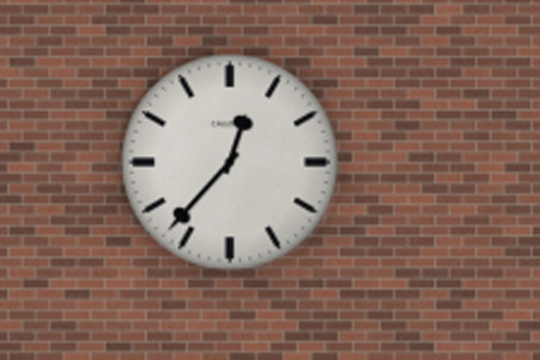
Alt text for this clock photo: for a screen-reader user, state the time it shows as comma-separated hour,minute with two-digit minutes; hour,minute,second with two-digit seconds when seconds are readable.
12,37
